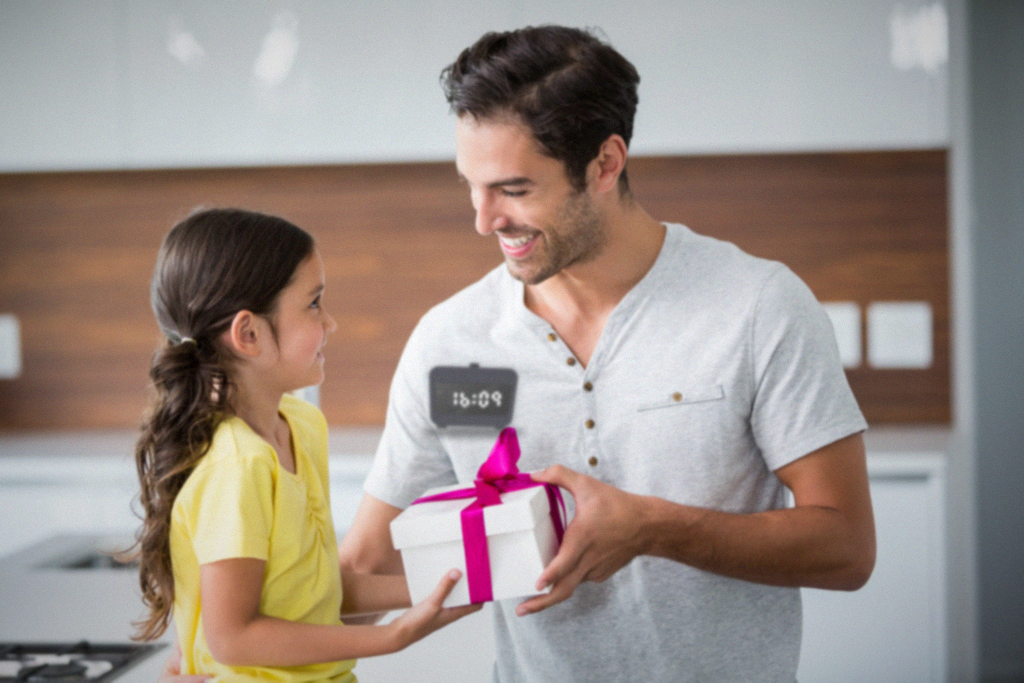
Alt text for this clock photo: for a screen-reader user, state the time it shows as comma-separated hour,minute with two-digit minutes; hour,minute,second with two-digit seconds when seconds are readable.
16,09
